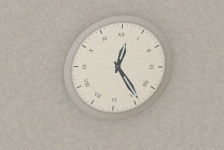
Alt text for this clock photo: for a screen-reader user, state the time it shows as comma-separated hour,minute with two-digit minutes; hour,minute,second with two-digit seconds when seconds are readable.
12,24
